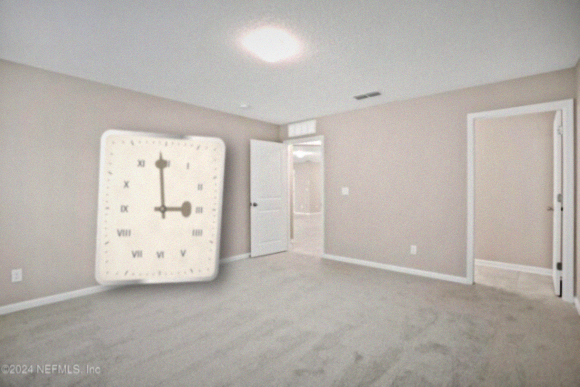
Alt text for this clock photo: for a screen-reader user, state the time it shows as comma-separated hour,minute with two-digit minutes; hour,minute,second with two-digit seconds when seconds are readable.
2,59
